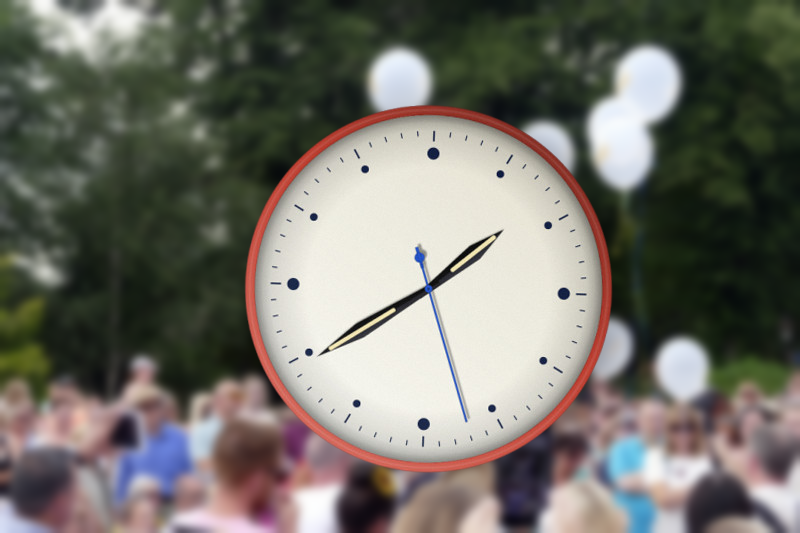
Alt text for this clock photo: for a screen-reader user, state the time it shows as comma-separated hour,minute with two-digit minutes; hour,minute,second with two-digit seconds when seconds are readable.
1,39,27
